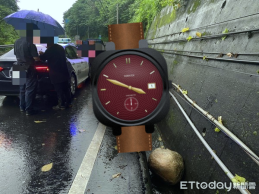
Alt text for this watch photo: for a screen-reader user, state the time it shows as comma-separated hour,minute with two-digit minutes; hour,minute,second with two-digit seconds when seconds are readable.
3,49
